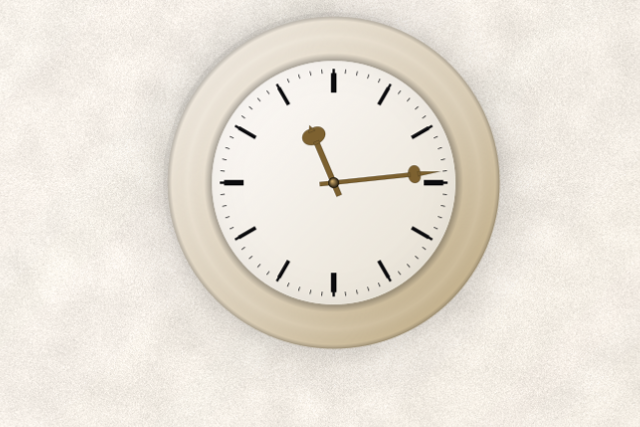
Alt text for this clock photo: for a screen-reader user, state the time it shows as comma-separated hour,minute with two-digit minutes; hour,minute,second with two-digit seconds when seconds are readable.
11,14
